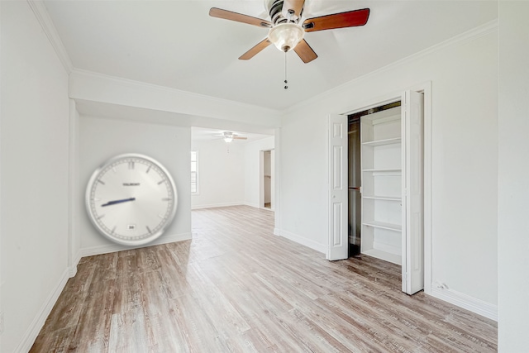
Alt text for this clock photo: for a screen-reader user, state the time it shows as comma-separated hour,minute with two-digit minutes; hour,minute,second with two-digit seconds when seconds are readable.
8,43
